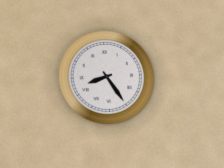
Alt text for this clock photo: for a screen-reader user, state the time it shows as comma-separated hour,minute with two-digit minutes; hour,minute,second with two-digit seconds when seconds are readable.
8,25
